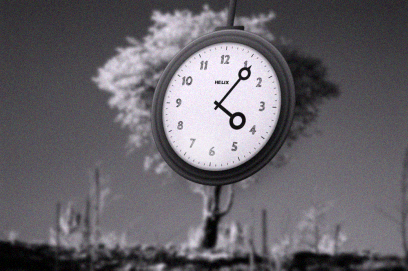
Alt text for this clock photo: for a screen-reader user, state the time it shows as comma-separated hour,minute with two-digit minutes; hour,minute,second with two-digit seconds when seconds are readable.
4,06
